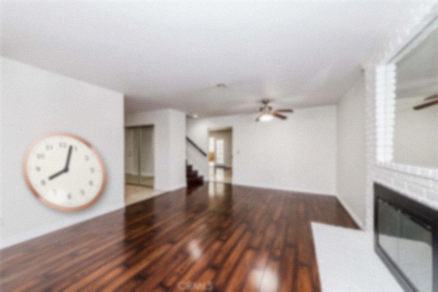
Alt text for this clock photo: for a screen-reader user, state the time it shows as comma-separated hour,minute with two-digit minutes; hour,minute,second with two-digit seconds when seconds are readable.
8,03
